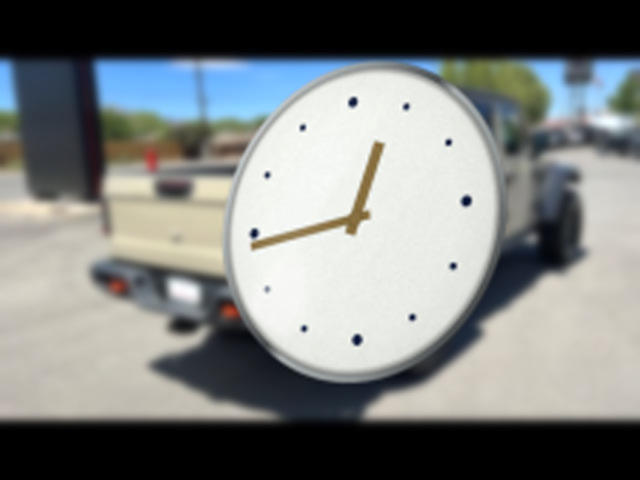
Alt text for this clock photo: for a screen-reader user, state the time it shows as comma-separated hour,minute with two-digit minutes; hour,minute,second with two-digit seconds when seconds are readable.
12,44
